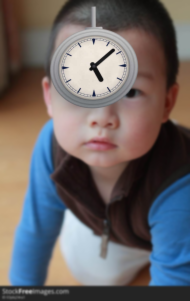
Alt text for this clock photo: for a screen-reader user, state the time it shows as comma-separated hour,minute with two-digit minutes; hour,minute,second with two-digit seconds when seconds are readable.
5,08
